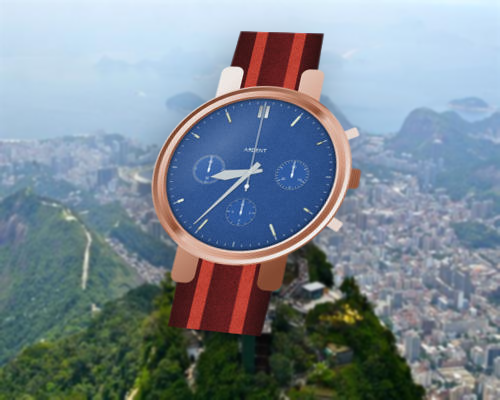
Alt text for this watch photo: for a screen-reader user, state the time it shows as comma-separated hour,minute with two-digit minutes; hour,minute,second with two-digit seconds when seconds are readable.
8,36
